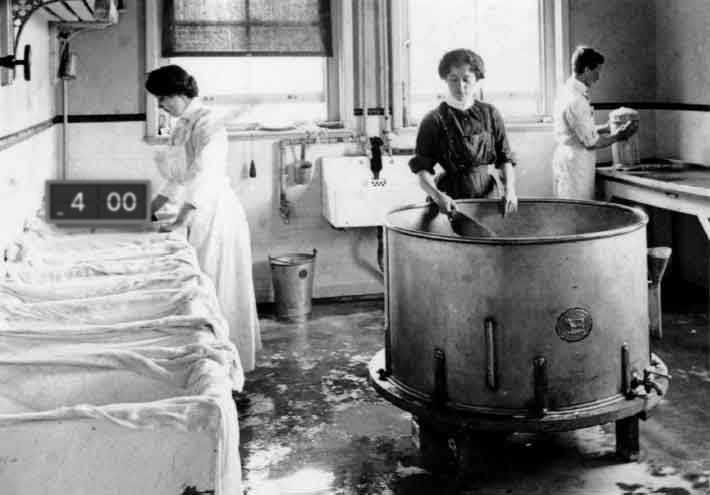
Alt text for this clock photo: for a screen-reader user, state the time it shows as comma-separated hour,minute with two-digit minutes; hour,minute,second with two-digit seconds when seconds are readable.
4,00
